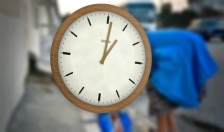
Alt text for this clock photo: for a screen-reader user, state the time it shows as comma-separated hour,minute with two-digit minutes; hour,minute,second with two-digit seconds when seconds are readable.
1,01
